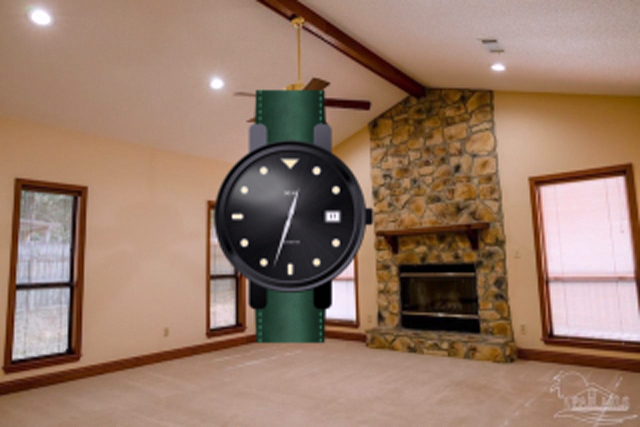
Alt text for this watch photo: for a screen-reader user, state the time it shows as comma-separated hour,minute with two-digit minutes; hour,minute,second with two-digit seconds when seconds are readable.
12,33
